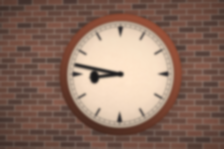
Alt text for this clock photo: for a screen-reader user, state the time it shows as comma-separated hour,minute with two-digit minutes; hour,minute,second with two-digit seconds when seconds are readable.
8,47
